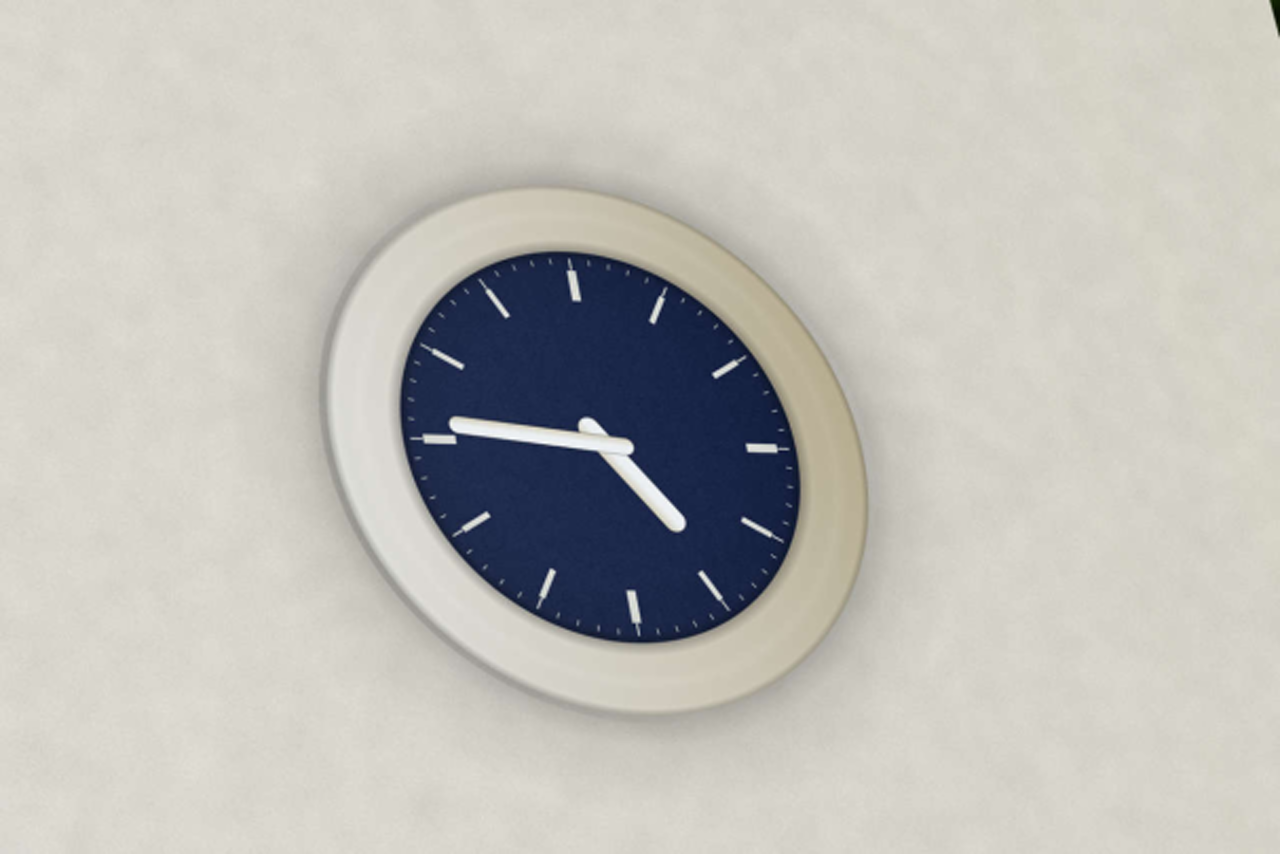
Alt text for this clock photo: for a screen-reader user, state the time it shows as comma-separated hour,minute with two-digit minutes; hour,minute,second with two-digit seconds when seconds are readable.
4,46
